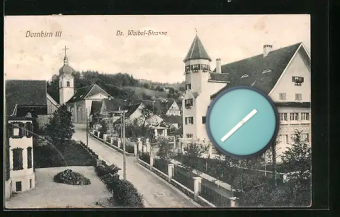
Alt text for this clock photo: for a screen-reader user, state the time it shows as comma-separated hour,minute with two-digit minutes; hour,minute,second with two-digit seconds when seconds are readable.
1,38
